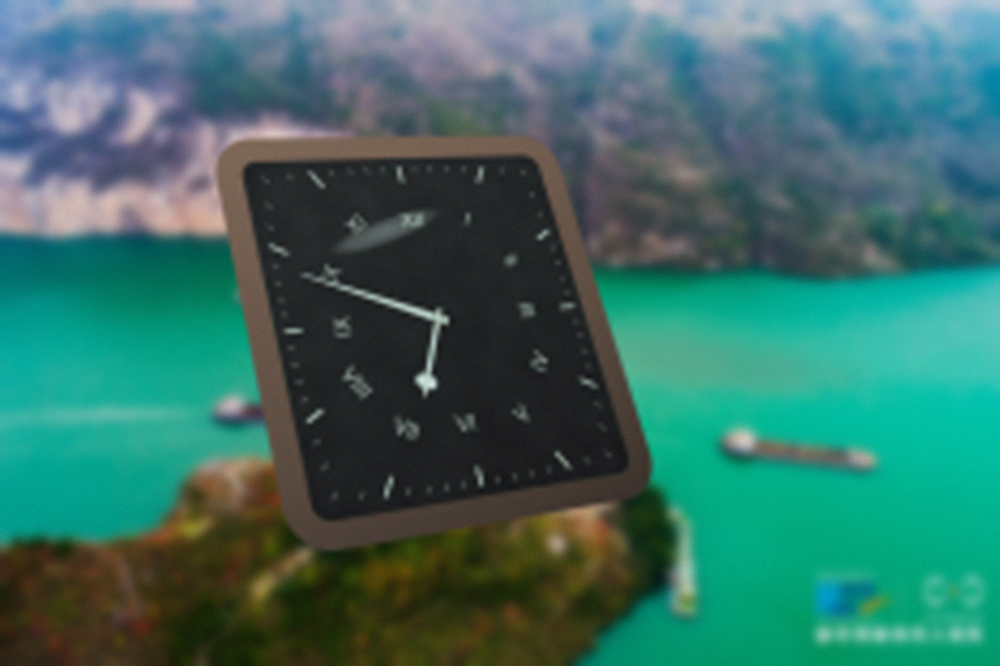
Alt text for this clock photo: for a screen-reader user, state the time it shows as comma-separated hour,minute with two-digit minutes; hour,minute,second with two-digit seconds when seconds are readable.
6,49
